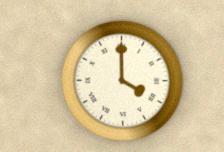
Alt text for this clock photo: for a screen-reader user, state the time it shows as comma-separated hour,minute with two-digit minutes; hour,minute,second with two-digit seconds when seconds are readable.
4,00
